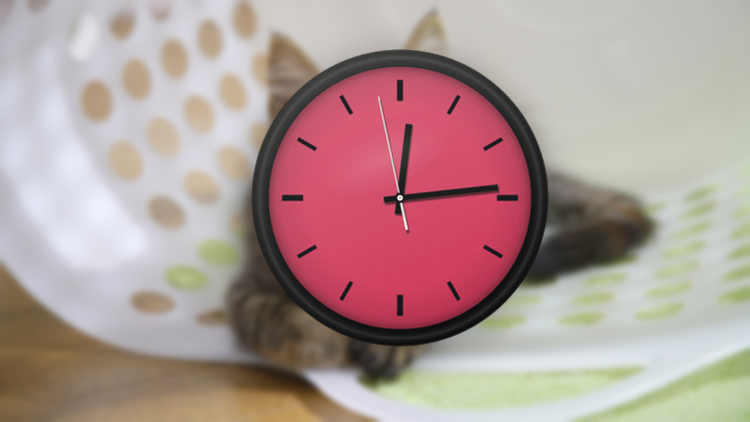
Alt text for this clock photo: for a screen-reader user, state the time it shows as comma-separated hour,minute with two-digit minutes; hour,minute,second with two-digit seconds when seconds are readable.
12,13,58
